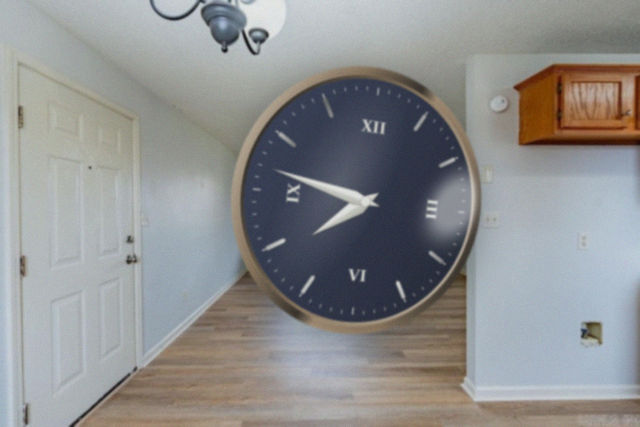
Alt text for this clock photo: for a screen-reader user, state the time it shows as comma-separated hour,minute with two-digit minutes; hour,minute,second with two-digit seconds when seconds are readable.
7,47
